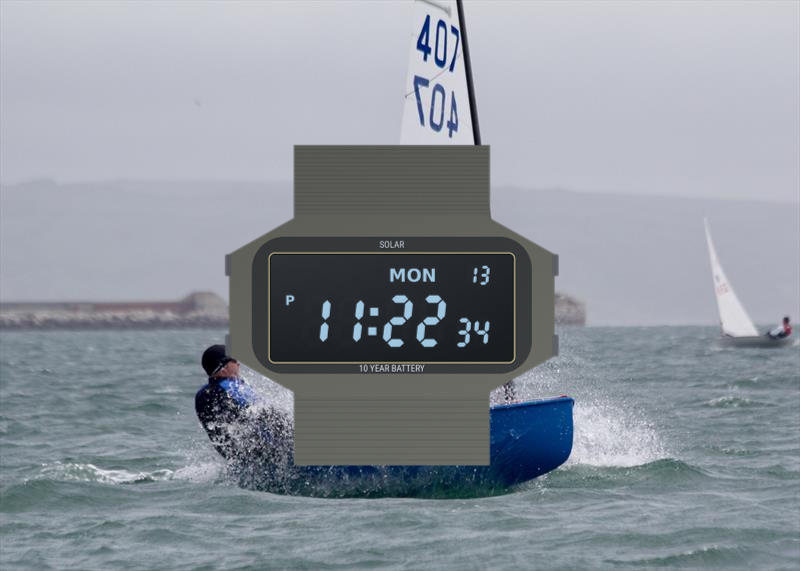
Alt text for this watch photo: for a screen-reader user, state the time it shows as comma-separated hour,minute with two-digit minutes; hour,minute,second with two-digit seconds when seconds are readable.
11,22,34
